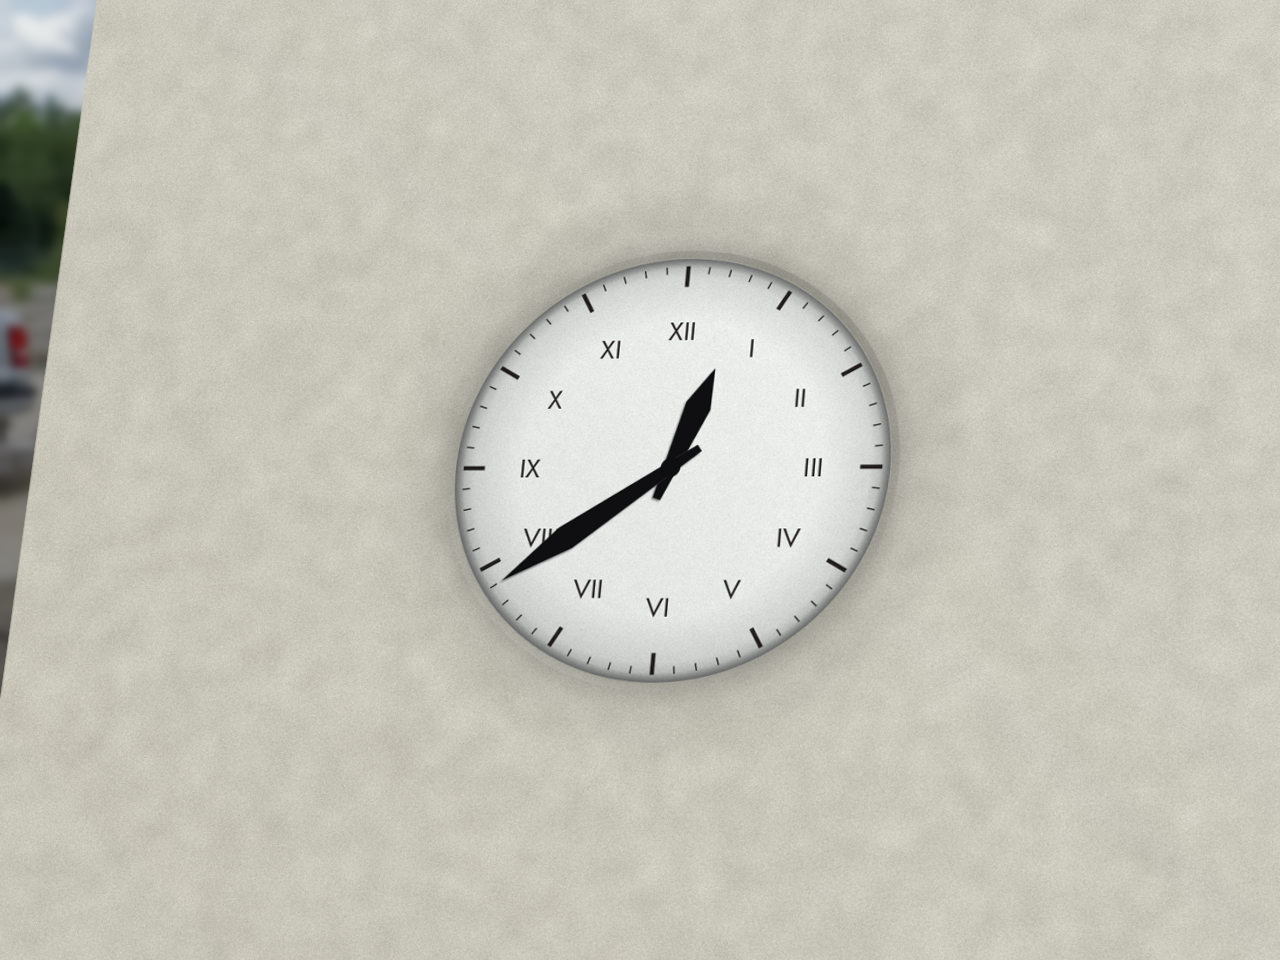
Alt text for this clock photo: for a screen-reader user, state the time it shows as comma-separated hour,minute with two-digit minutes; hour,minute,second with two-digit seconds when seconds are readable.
12,39
